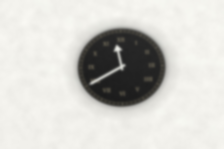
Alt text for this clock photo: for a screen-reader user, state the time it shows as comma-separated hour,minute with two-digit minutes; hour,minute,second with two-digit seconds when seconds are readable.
11,40
